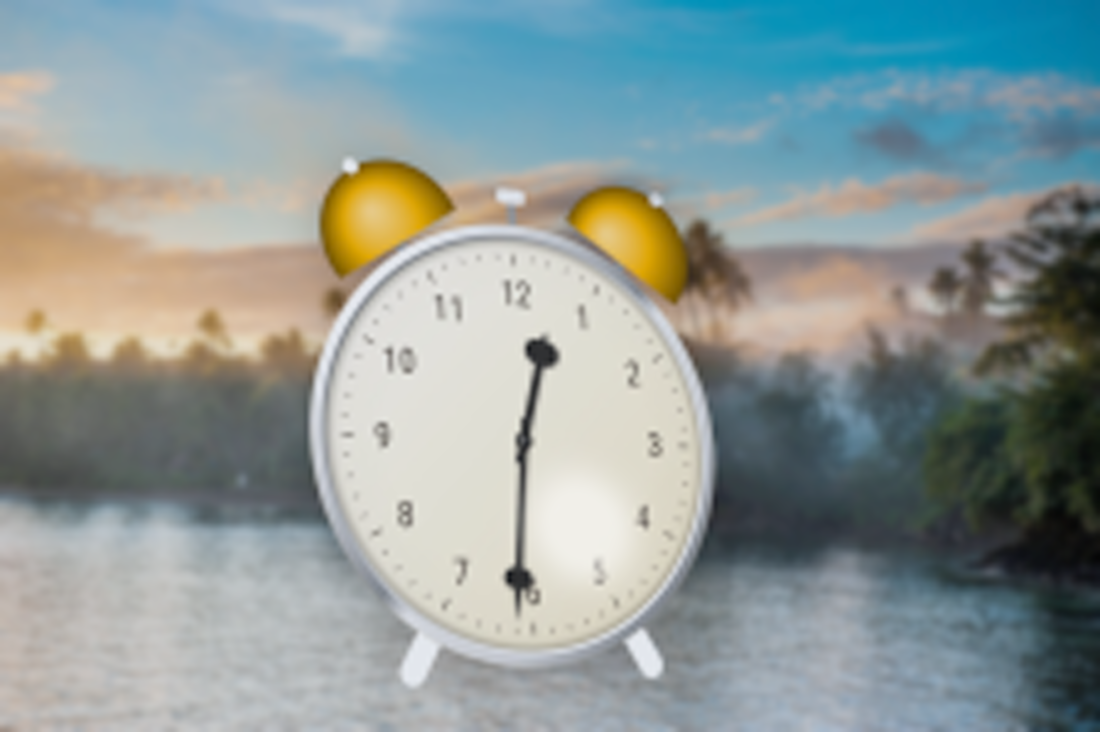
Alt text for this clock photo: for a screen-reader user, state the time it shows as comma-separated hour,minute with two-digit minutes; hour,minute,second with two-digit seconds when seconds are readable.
12,31
